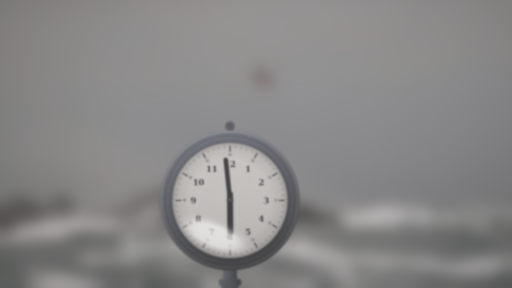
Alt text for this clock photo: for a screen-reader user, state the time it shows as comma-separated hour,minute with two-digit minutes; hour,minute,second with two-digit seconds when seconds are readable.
5,59
